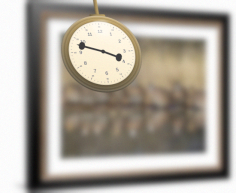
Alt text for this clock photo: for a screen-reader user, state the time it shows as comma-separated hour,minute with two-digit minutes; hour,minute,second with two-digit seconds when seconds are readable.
3,48
